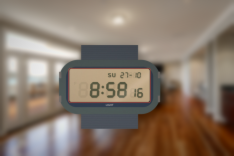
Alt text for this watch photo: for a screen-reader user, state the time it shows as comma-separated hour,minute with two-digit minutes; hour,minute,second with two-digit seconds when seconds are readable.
8,58,16
